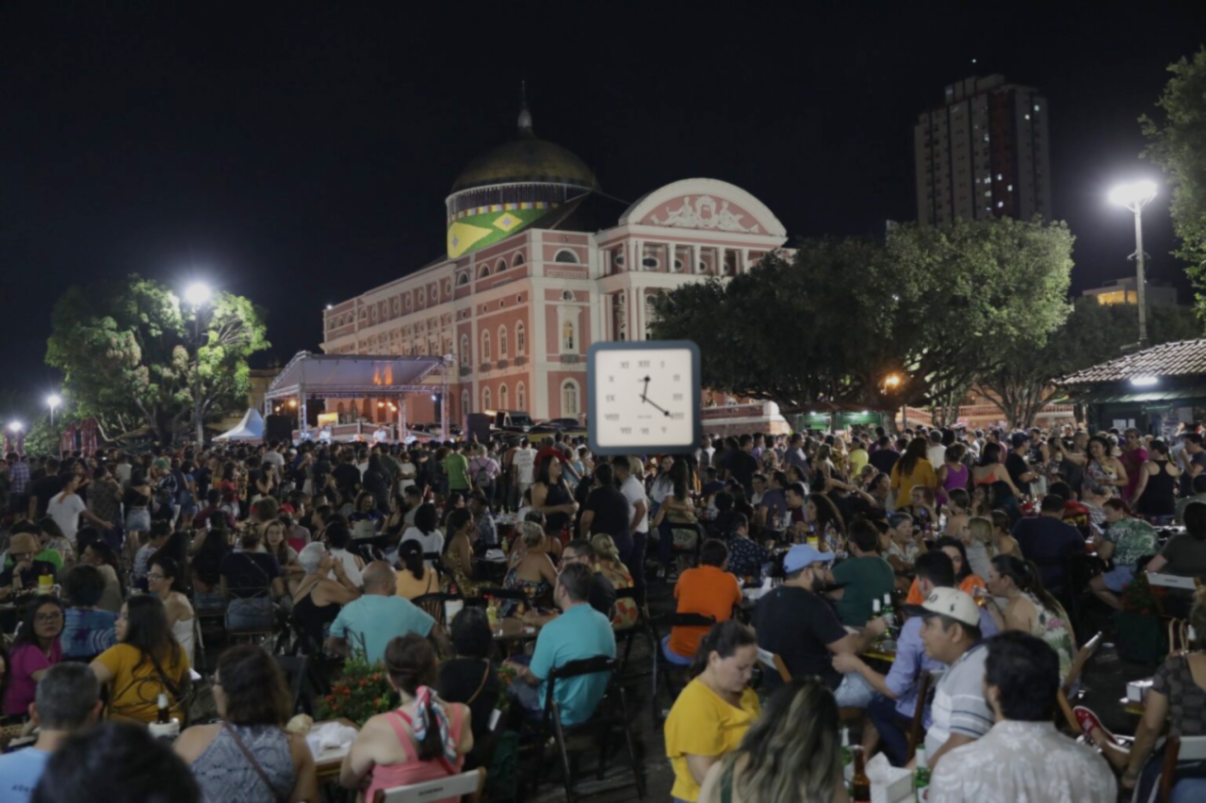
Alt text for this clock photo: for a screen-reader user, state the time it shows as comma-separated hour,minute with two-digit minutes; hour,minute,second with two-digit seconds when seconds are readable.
12,21
